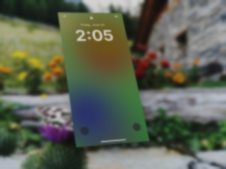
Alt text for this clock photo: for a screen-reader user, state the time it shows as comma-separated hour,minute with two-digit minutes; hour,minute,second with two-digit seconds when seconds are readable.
2,05
